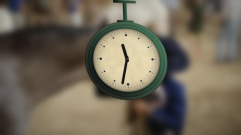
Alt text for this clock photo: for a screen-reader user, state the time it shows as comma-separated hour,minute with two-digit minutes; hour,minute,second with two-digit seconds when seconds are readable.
11,32
